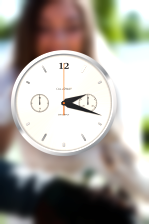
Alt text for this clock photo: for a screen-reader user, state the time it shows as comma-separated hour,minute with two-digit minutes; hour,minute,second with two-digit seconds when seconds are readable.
2,18
